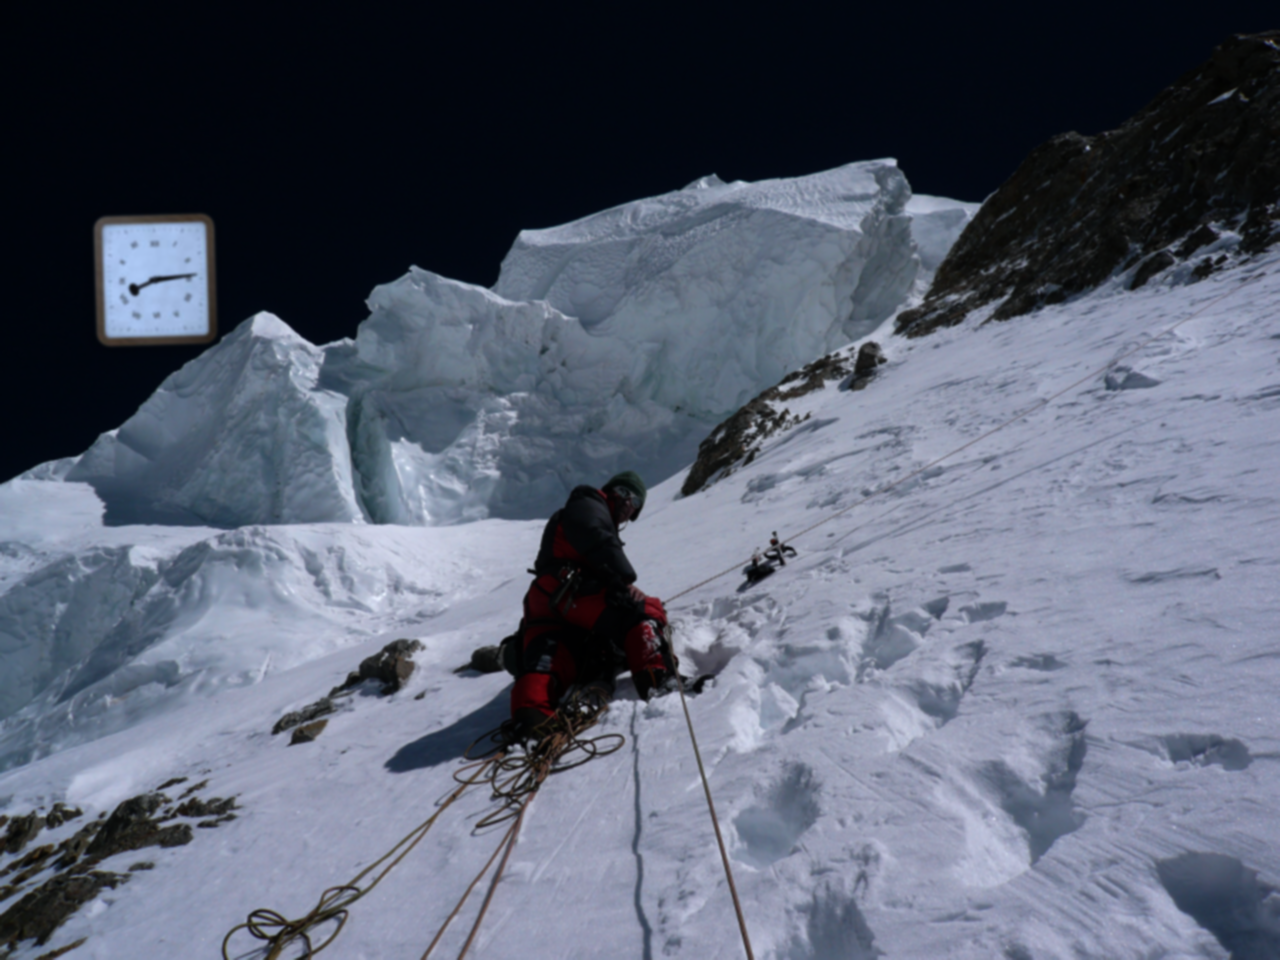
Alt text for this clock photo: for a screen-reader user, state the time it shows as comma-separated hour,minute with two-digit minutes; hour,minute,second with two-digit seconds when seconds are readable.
8,14
